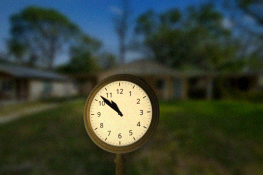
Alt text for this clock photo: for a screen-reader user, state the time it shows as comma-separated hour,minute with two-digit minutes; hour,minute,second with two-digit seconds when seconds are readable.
10,52
